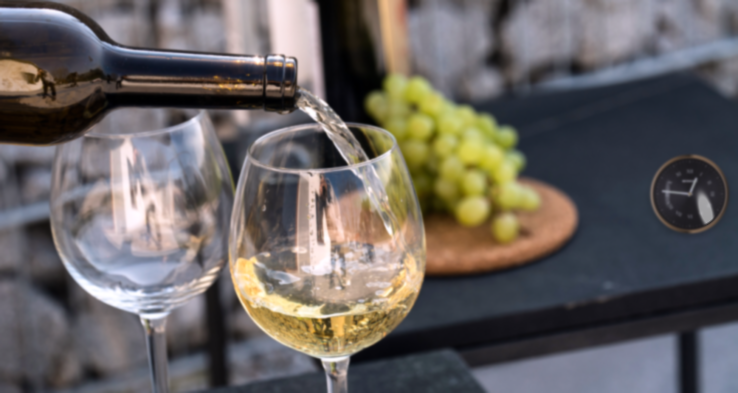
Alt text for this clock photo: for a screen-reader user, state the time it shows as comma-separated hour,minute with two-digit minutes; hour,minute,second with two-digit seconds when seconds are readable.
12,46
